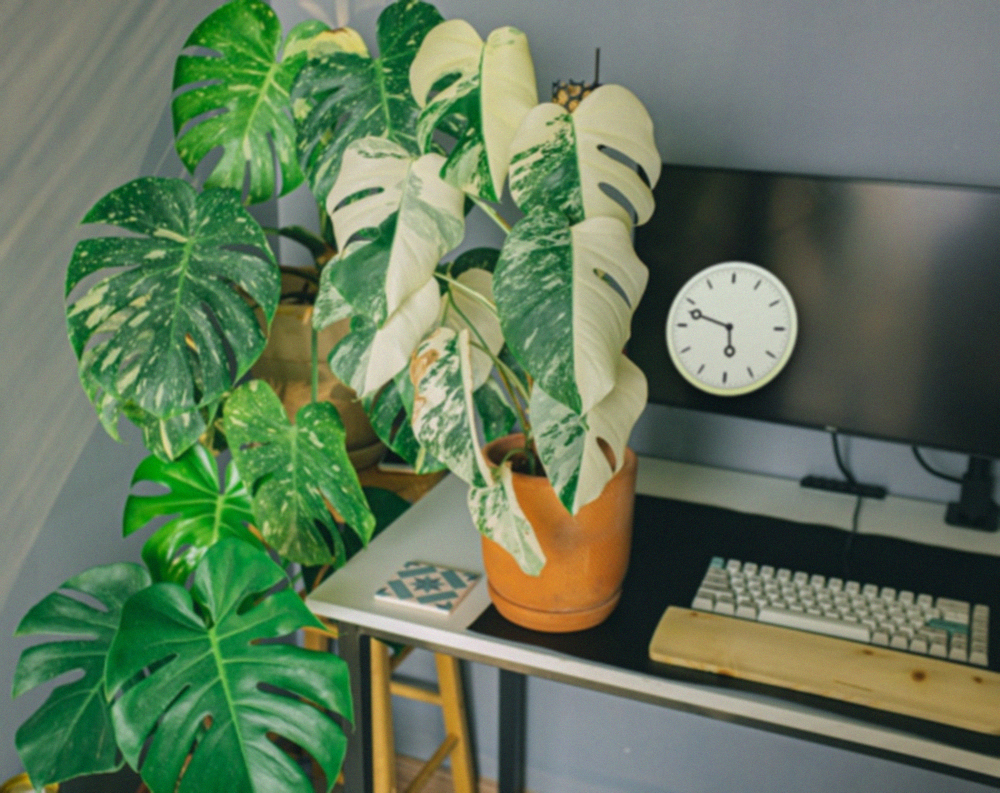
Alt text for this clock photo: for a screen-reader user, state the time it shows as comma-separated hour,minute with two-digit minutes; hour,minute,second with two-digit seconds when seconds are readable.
5,48
